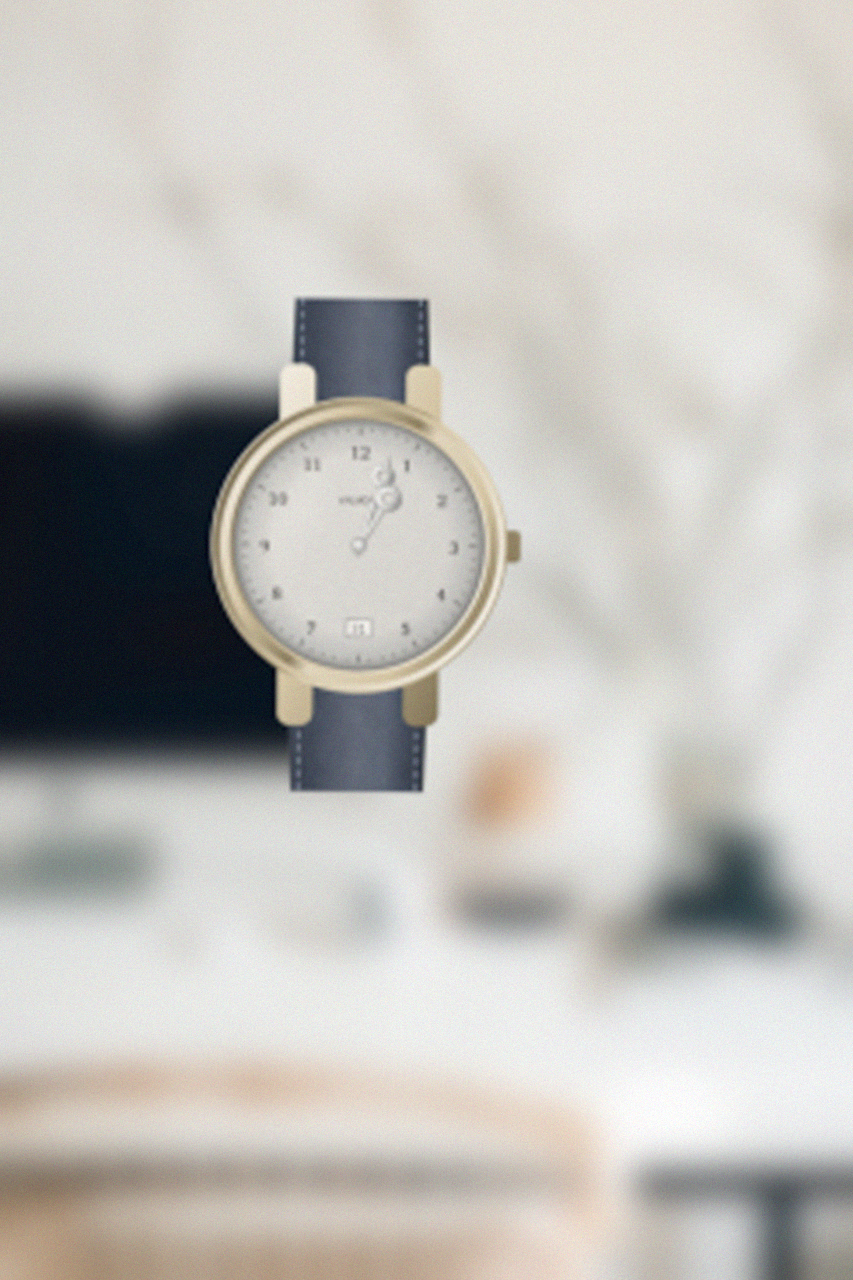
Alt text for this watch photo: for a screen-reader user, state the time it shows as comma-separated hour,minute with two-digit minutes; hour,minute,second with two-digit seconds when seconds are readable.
1,03
